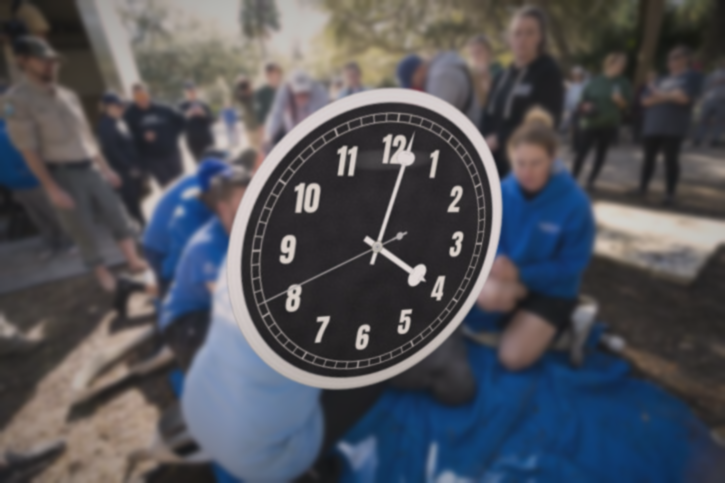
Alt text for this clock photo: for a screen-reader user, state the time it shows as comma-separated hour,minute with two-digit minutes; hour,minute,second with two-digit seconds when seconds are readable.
4,01,41
